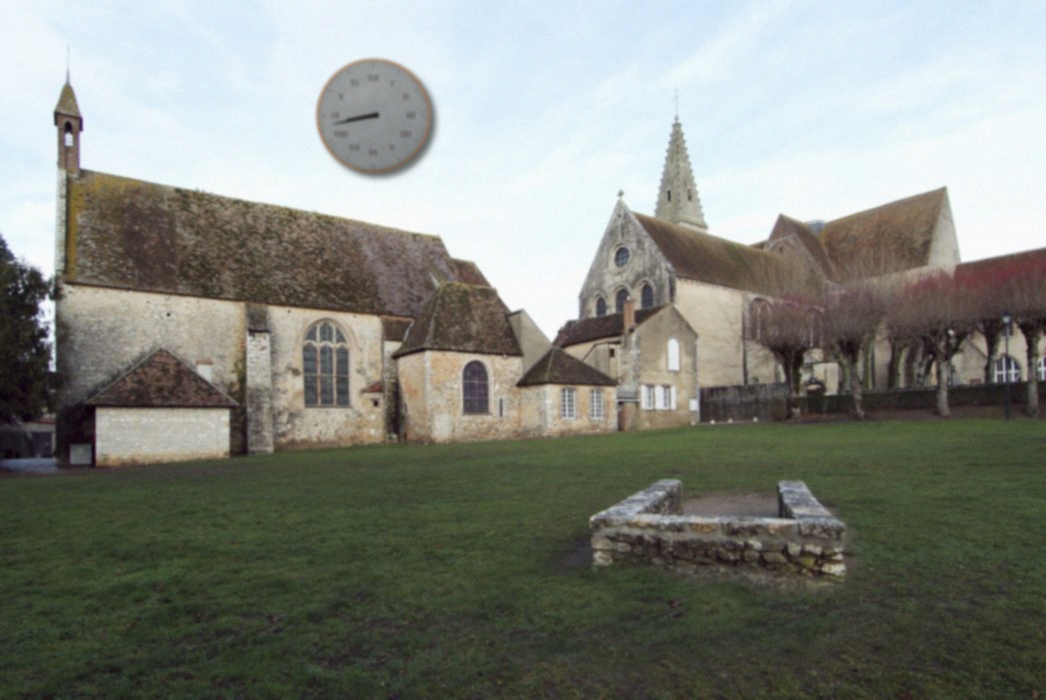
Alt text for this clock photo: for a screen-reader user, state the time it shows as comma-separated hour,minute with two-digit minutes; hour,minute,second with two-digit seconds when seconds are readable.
8,43
